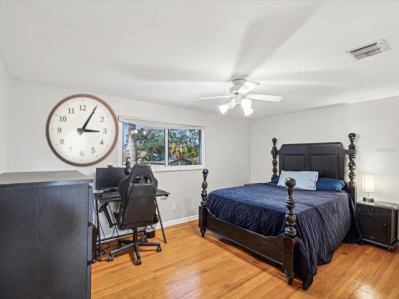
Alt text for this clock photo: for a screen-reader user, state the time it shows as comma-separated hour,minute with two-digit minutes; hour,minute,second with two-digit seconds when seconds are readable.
3,05
